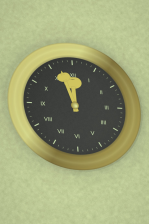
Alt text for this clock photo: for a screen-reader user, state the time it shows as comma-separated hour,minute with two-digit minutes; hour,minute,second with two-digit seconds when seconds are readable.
11,57
